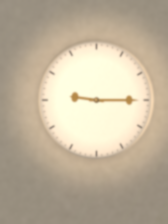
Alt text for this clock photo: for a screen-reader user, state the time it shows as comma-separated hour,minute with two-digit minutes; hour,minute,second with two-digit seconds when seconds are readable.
9,15
